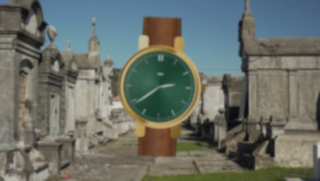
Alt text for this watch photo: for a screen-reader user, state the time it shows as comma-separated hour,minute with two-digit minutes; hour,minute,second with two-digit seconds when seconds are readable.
2,39
